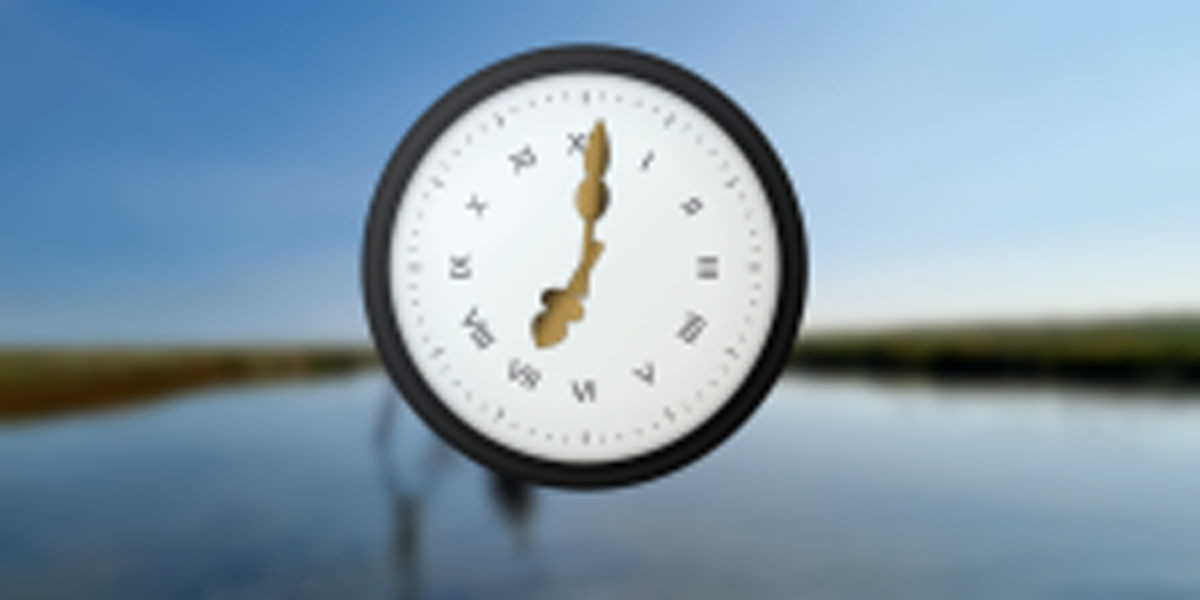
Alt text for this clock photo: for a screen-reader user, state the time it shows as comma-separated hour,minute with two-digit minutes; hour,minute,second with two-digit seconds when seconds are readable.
7,01
